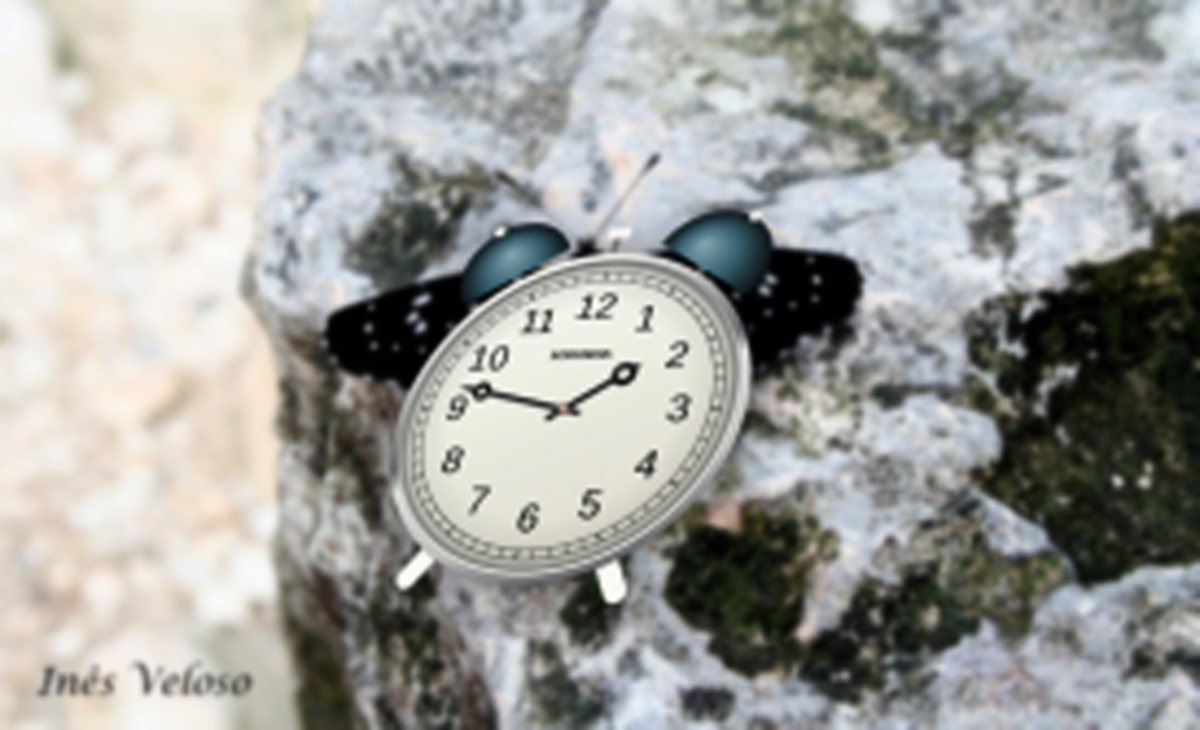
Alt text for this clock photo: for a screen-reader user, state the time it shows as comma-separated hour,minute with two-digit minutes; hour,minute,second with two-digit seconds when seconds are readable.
1,47
